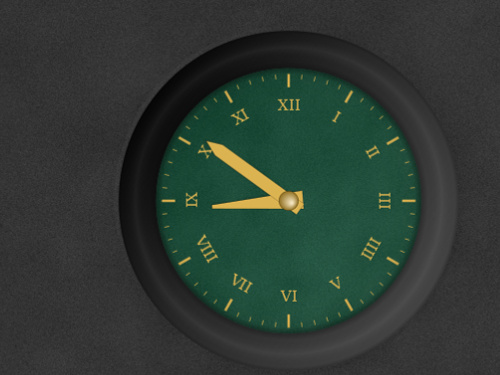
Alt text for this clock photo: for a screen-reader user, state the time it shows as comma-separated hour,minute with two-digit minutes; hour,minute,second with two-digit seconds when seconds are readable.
8,51
